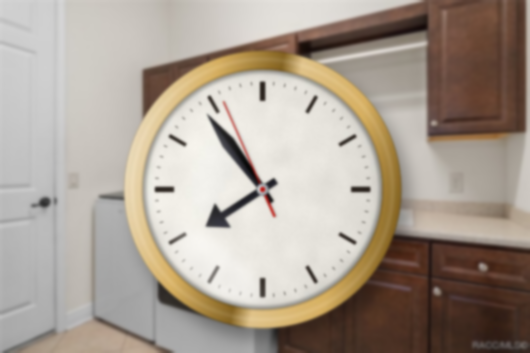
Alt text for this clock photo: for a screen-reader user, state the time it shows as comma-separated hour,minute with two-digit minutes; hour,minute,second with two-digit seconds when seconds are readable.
7,53,56
